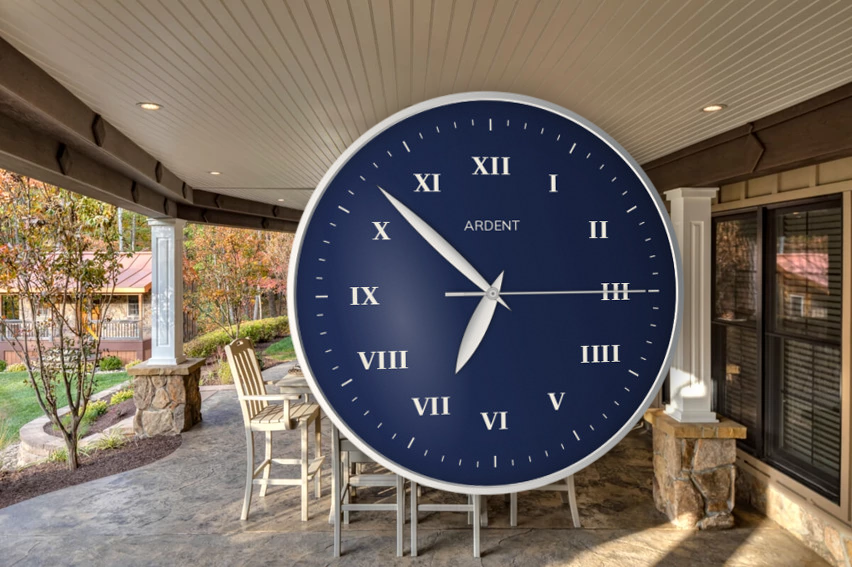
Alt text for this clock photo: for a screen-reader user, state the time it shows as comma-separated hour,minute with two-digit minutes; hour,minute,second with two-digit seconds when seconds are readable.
6,52,15
